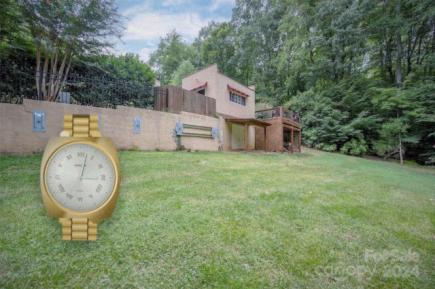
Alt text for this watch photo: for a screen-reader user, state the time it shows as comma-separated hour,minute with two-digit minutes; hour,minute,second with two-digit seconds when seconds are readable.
3,02
